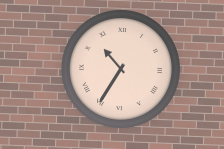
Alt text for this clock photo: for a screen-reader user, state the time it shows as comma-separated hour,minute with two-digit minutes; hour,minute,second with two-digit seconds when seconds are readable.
10,35
